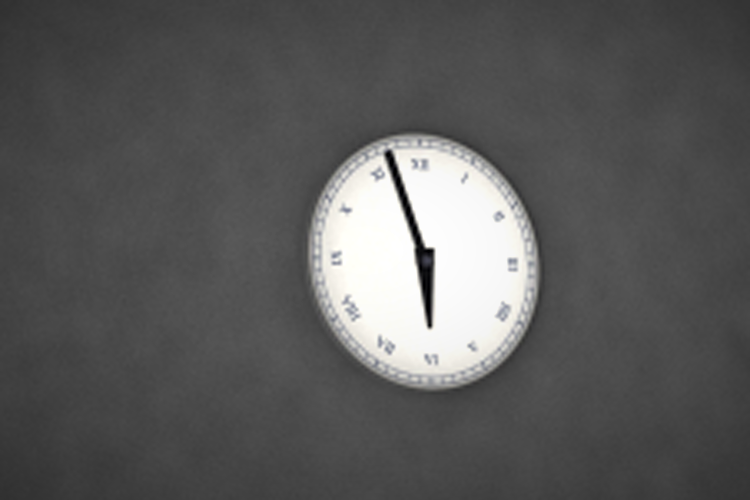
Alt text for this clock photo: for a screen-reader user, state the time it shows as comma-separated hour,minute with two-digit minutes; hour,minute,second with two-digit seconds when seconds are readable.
5,57
